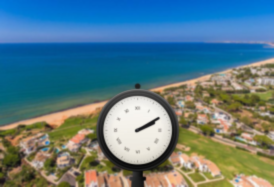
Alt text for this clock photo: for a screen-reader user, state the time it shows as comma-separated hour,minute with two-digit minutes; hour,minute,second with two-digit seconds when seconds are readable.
2,10
